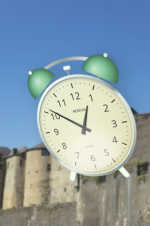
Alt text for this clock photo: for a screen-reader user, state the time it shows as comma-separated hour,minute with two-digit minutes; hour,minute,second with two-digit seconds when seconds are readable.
12,51
